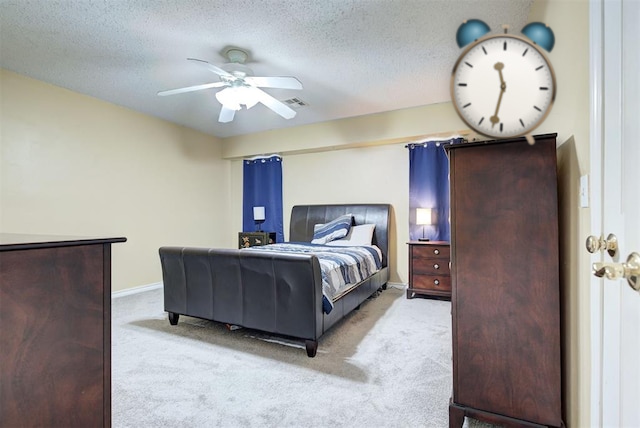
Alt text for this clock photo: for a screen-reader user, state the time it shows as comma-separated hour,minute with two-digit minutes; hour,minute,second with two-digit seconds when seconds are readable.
11,32
